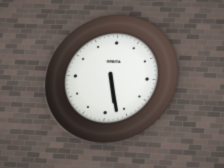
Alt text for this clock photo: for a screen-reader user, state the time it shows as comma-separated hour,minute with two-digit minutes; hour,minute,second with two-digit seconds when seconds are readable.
5,27
